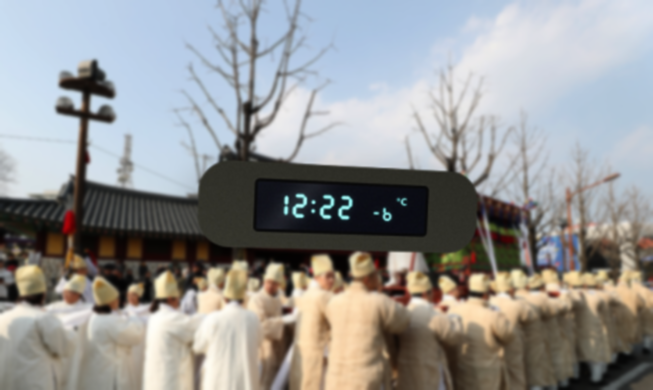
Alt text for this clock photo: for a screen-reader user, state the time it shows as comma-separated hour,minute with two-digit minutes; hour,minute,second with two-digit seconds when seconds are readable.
12,22
